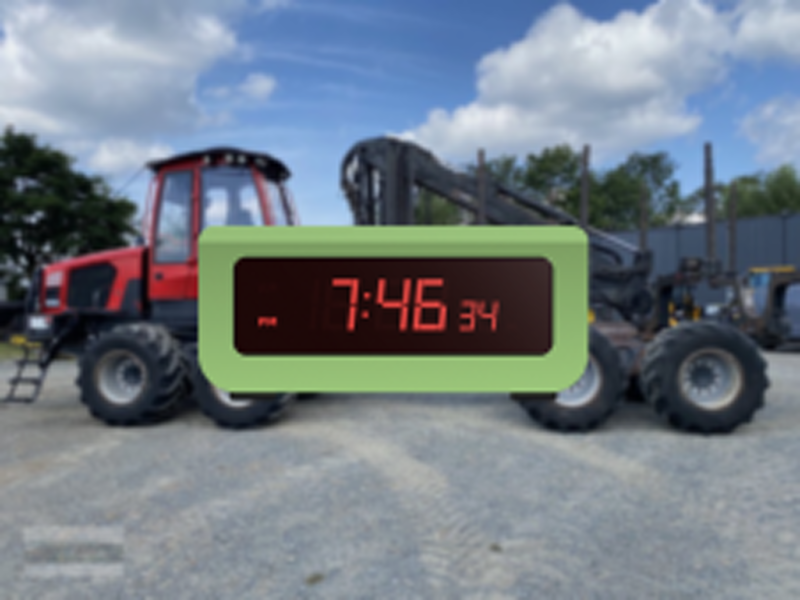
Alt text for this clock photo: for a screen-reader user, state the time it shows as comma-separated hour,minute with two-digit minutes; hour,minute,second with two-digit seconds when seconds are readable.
7,46,34
